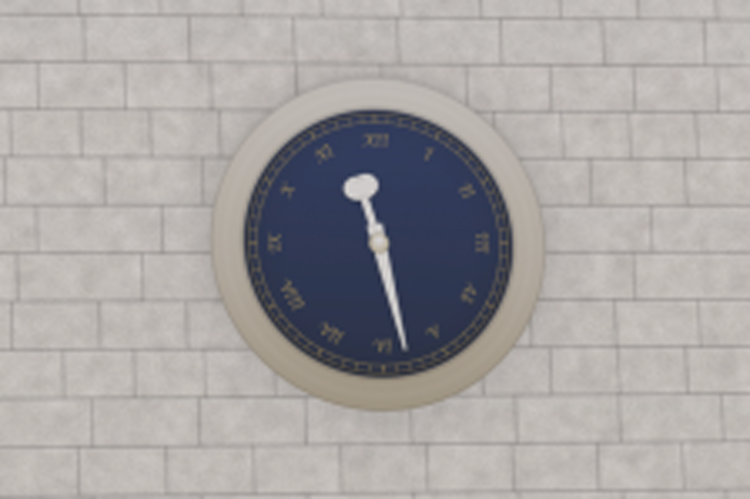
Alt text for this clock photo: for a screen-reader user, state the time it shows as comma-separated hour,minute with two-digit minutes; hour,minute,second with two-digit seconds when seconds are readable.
11,28
